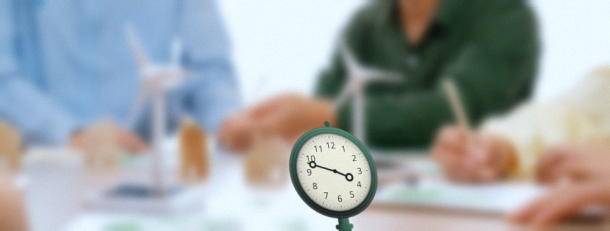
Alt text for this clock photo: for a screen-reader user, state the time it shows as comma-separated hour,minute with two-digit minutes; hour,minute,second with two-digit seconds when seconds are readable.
3,48
